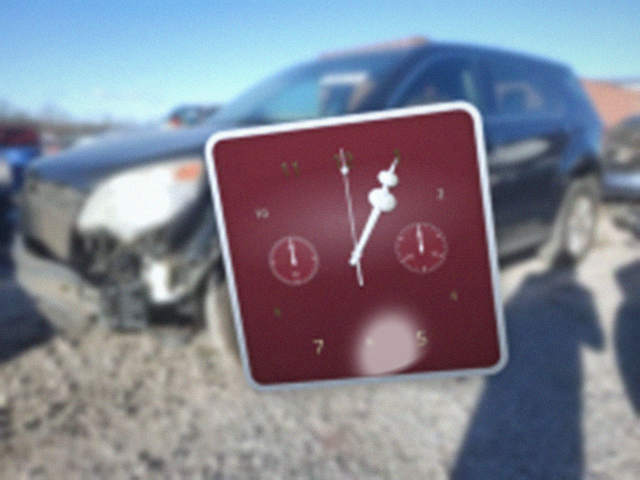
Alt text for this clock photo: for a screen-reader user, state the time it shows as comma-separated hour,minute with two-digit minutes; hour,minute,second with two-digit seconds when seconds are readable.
1,05
